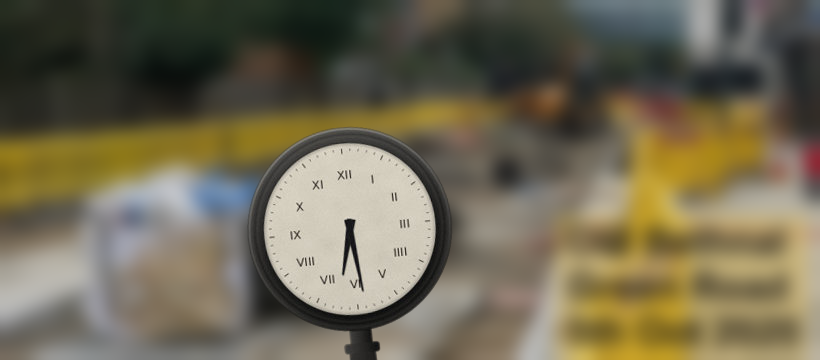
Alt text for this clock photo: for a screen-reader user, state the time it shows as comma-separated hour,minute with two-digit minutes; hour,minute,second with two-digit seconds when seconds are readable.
6,29
